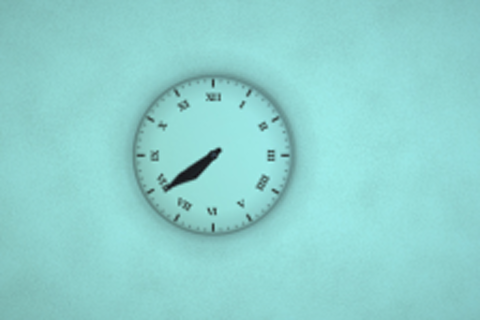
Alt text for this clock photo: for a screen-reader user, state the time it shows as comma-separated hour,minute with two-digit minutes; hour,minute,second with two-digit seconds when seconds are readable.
7,39
